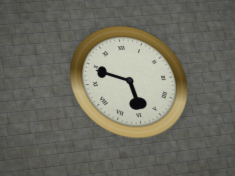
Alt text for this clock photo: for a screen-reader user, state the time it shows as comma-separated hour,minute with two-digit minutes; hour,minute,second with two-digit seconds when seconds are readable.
5,49
